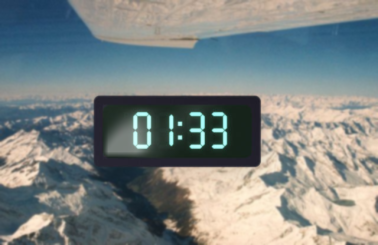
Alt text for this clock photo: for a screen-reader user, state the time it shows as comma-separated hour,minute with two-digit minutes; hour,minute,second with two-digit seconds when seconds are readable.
1,33
